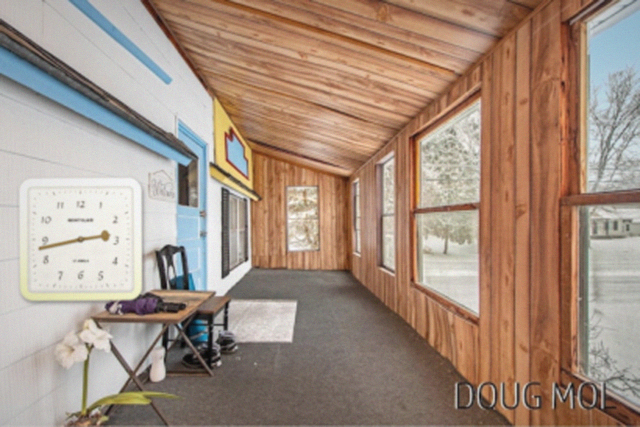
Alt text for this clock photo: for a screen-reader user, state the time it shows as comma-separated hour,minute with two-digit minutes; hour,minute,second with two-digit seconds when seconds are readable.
2,43
